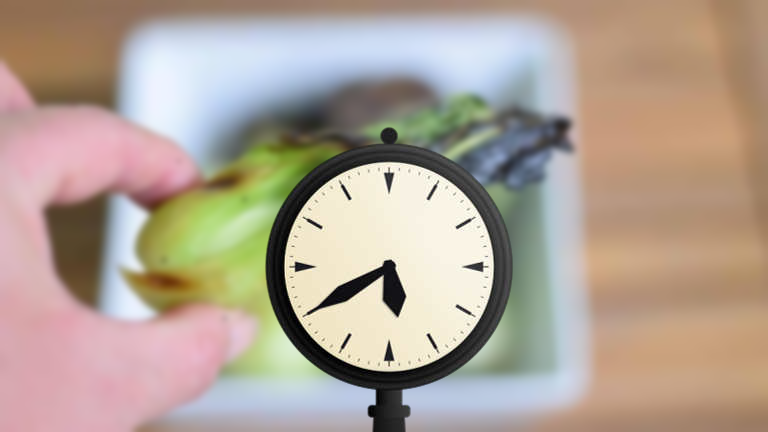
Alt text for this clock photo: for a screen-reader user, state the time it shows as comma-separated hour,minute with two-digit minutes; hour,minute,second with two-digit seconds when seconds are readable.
5,40
